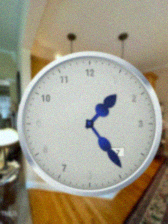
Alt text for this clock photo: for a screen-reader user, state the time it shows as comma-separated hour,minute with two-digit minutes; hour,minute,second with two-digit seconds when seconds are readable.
1,24
